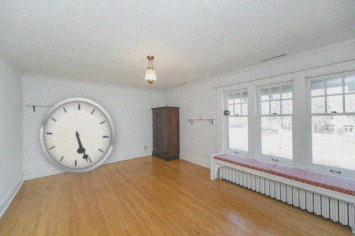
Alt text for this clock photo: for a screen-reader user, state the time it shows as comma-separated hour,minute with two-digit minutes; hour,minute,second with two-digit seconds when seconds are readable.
5,26
